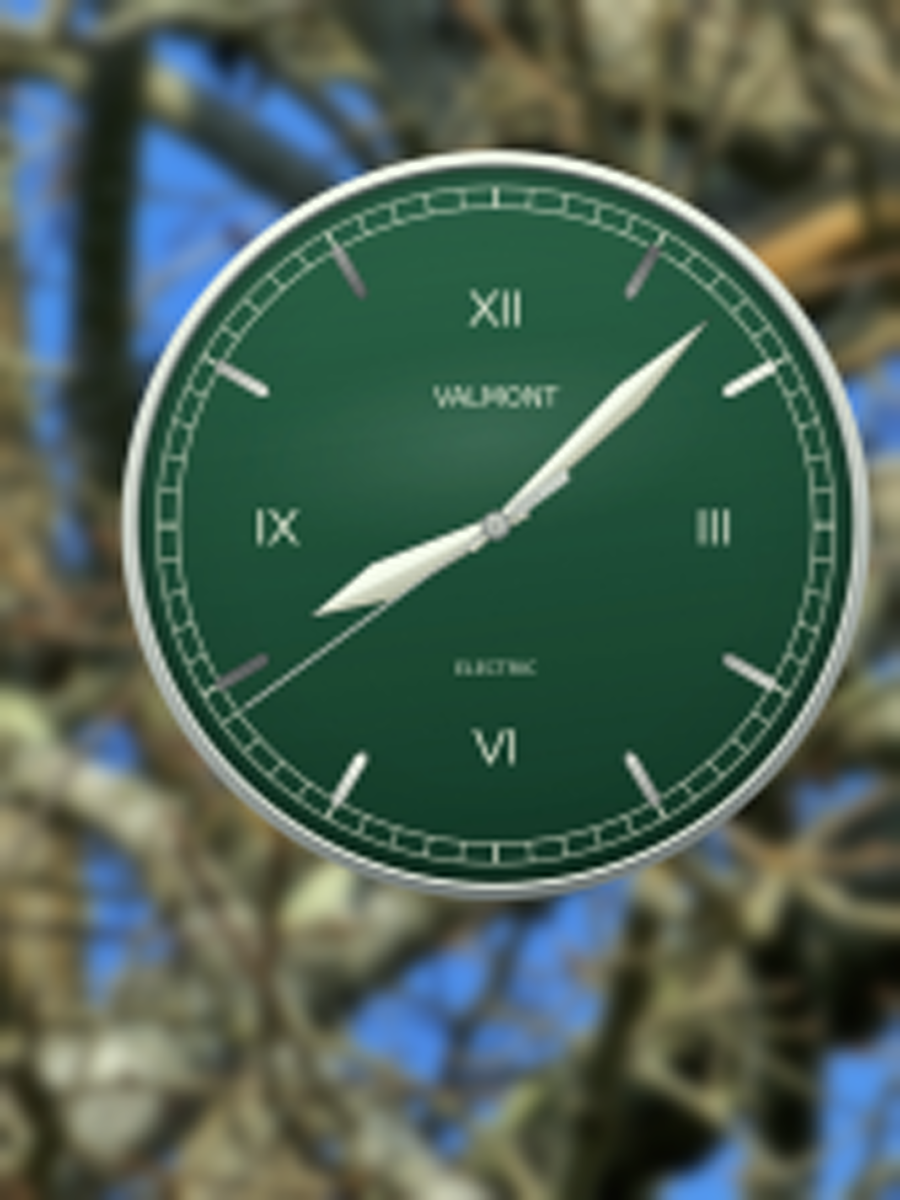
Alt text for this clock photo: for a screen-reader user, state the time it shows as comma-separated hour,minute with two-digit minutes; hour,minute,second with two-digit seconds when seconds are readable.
8,07,39
